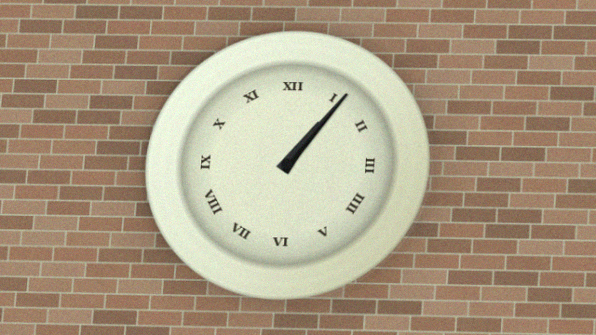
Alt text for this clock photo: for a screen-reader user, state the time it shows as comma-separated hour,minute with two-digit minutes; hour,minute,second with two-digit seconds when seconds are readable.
1,06
